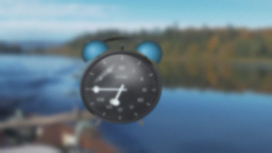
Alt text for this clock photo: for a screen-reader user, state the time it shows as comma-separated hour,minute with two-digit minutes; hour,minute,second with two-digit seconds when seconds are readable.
6,45
